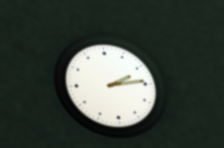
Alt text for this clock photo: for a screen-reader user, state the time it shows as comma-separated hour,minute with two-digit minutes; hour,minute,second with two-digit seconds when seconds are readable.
2,14
